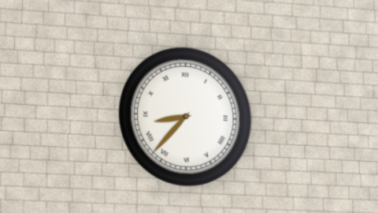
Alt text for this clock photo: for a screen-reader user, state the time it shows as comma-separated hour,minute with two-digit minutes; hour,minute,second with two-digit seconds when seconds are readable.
8,37
